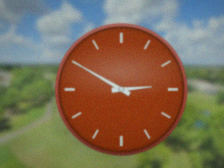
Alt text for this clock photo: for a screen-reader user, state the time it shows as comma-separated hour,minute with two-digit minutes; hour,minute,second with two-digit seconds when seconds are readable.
2,50
